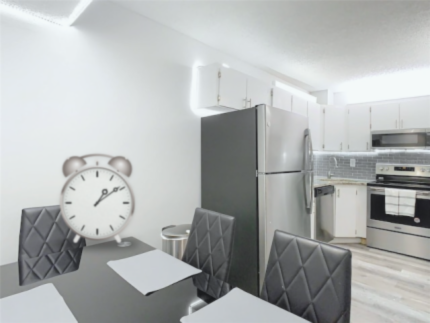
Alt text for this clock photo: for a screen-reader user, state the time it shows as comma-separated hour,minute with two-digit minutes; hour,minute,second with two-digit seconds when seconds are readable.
1,09
